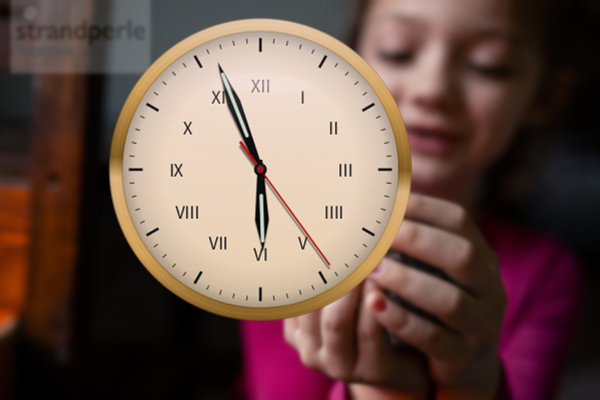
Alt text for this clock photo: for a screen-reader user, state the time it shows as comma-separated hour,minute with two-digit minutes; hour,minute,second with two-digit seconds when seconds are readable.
5,56,24
